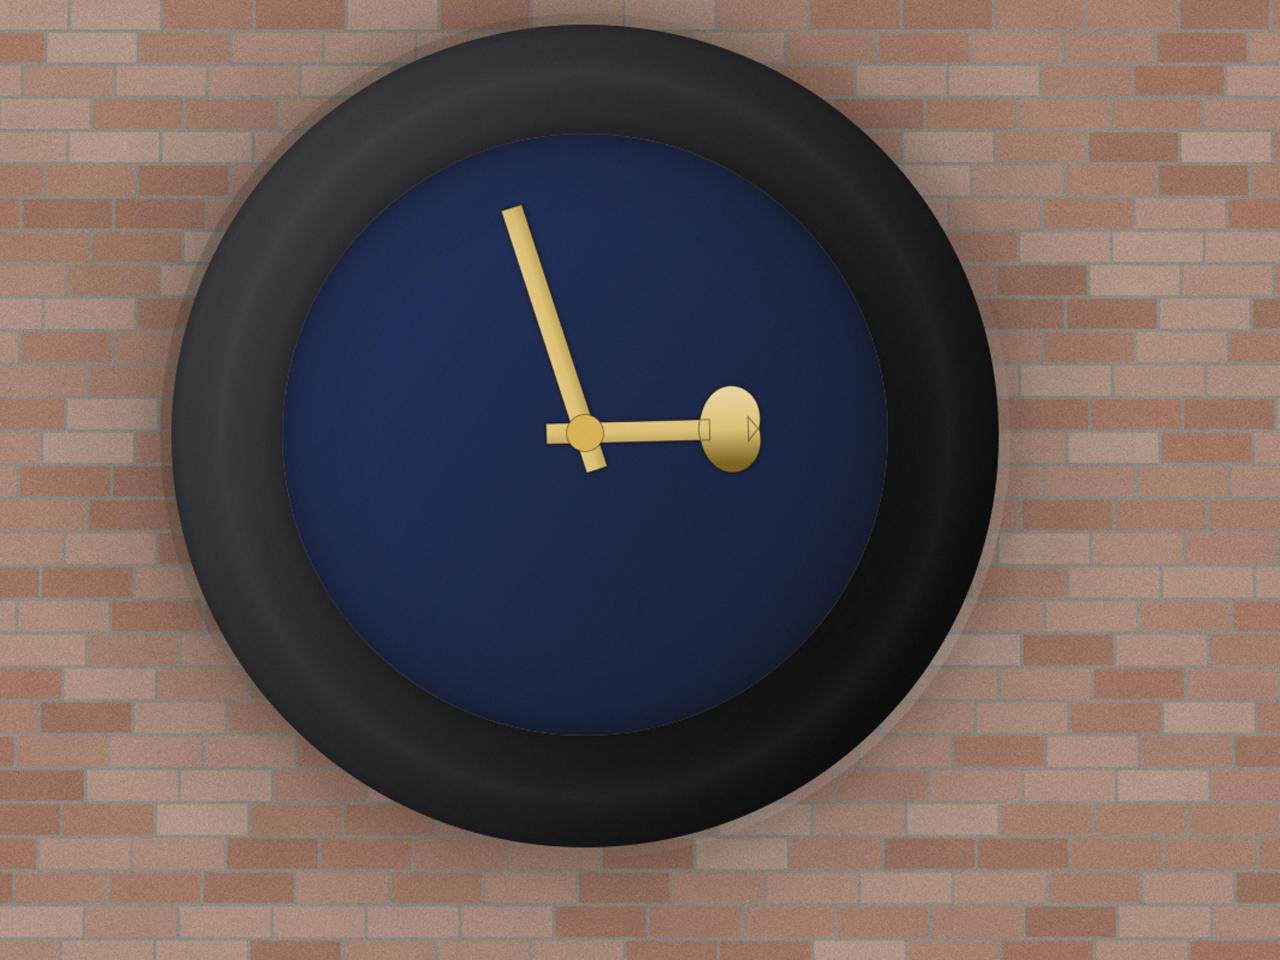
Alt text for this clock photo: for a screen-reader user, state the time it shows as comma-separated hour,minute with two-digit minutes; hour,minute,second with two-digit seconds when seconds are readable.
2,57
